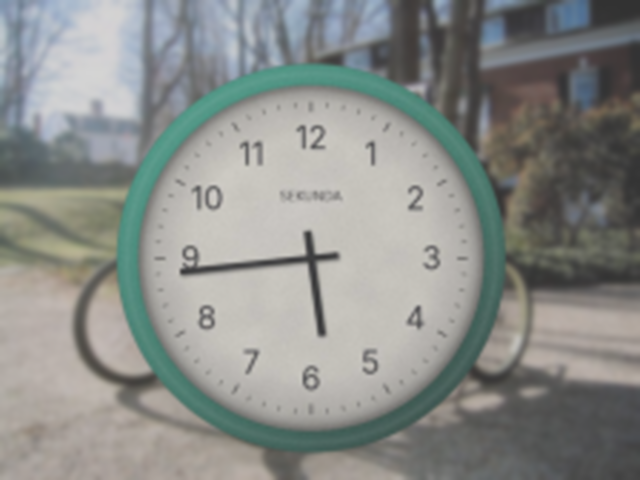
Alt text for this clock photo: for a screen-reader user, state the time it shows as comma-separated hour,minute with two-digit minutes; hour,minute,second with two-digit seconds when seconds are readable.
5,44
